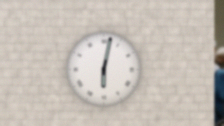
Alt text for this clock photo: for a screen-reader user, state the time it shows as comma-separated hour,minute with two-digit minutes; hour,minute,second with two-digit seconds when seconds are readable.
6,02
